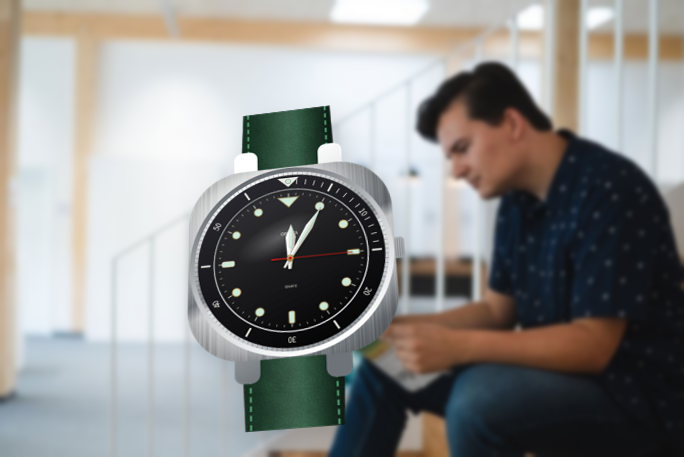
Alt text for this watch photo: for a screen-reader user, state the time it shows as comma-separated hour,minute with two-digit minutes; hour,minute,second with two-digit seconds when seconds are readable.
12,05,15
